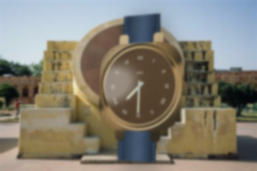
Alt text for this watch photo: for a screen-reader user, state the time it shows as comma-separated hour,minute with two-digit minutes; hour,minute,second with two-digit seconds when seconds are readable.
7,30
